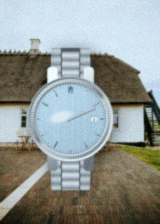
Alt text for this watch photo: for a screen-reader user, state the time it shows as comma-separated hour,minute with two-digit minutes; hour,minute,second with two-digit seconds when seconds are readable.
2,11
